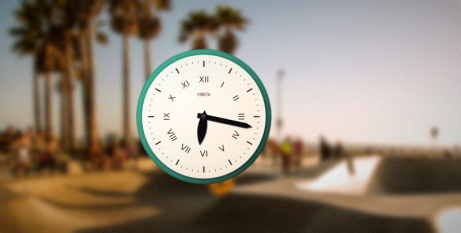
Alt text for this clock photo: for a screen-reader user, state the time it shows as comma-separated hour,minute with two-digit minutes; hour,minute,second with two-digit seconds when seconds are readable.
6,17
